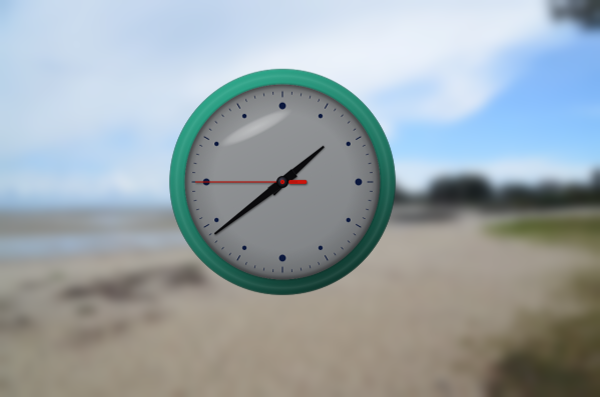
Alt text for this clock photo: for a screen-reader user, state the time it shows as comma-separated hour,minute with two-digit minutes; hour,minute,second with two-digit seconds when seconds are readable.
1,38,45
